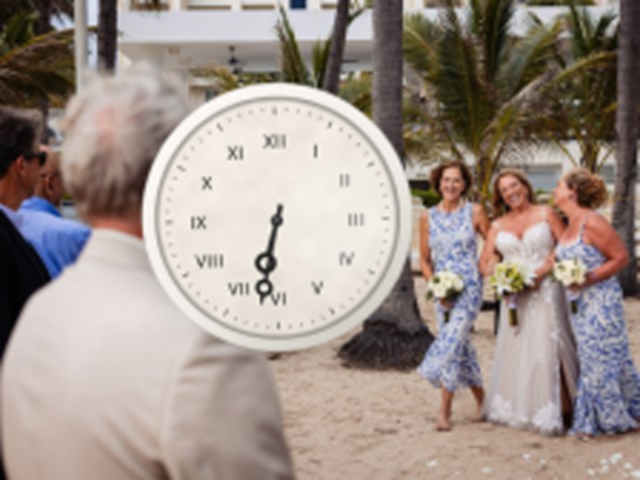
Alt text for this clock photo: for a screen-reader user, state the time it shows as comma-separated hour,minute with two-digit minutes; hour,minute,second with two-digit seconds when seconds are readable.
6,32
